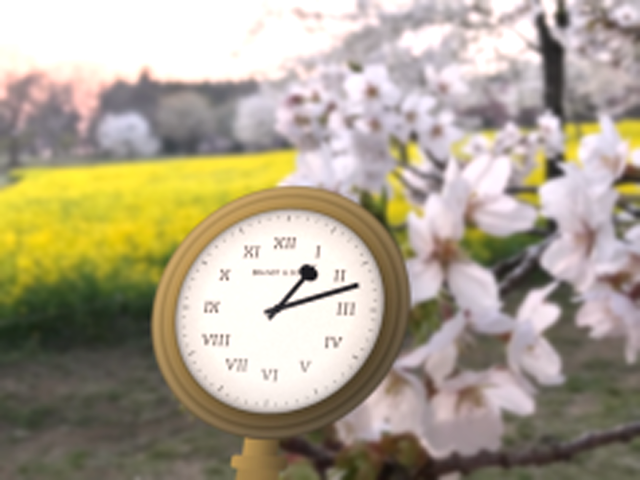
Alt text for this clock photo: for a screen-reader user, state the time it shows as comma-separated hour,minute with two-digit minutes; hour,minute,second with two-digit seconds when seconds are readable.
1,12
